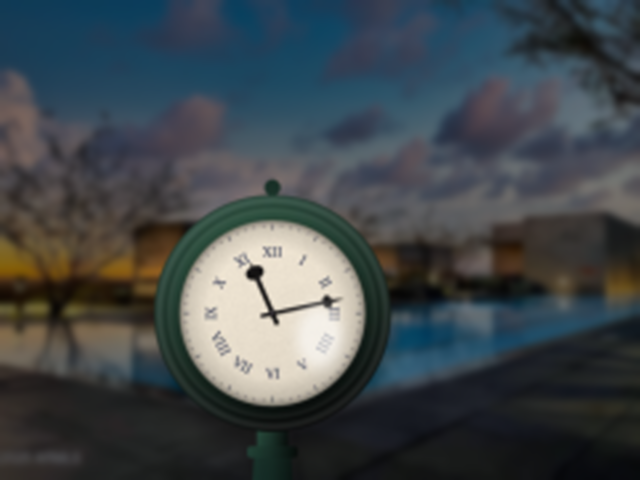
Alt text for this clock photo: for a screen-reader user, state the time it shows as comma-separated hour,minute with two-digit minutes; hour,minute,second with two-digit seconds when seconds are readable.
11,13
